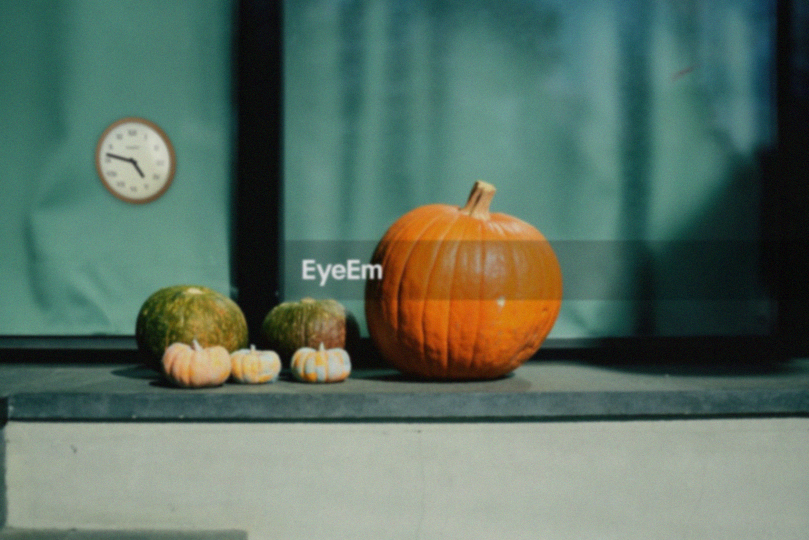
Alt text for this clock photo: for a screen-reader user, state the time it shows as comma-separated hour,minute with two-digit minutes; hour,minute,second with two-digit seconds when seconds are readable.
4,47
